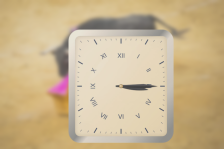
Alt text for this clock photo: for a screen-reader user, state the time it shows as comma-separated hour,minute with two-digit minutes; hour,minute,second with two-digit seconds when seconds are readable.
3,15
